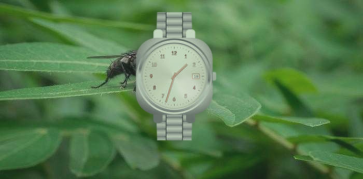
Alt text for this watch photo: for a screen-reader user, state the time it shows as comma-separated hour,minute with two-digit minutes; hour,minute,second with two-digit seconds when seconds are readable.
1,33
